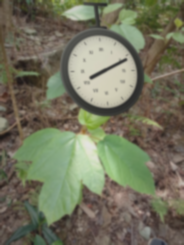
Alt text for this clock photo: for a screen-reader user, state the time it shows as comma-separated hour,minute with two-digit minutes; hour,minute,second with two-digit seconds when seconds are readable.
8,11
